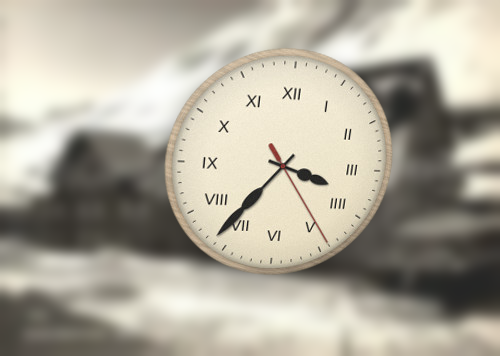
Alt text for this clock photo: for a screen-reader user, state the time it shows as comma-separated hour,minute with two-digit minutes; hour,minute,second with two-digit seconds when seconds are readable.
3,36,24
